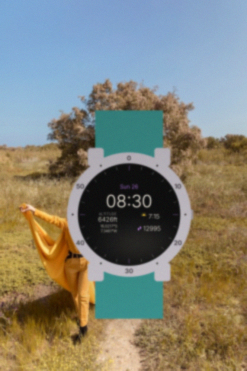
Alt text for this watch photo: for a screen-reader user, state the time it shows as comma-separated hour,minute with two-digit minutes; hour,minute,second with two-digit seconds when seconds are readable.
8,30
